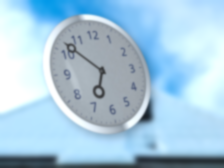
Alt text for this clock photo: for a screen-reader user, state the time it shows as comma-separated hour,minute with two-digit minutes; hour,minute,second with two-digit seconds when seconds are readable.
6,52
